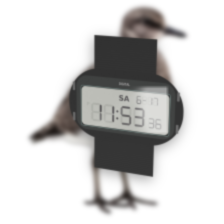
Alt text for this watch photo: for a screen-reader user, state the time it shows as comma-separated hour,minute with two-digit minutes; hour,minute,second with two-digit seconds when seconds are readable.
11,53,36
